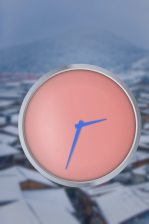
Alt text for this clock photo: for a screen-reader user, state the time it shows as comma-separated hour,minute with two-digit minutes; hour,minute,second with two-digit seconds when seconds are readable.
2,33
